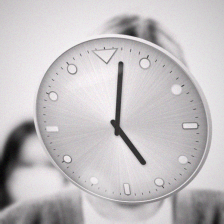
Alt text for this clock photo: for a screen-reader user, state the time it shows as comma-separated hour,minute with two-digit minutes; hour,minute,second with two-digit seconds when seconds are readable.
5,02
